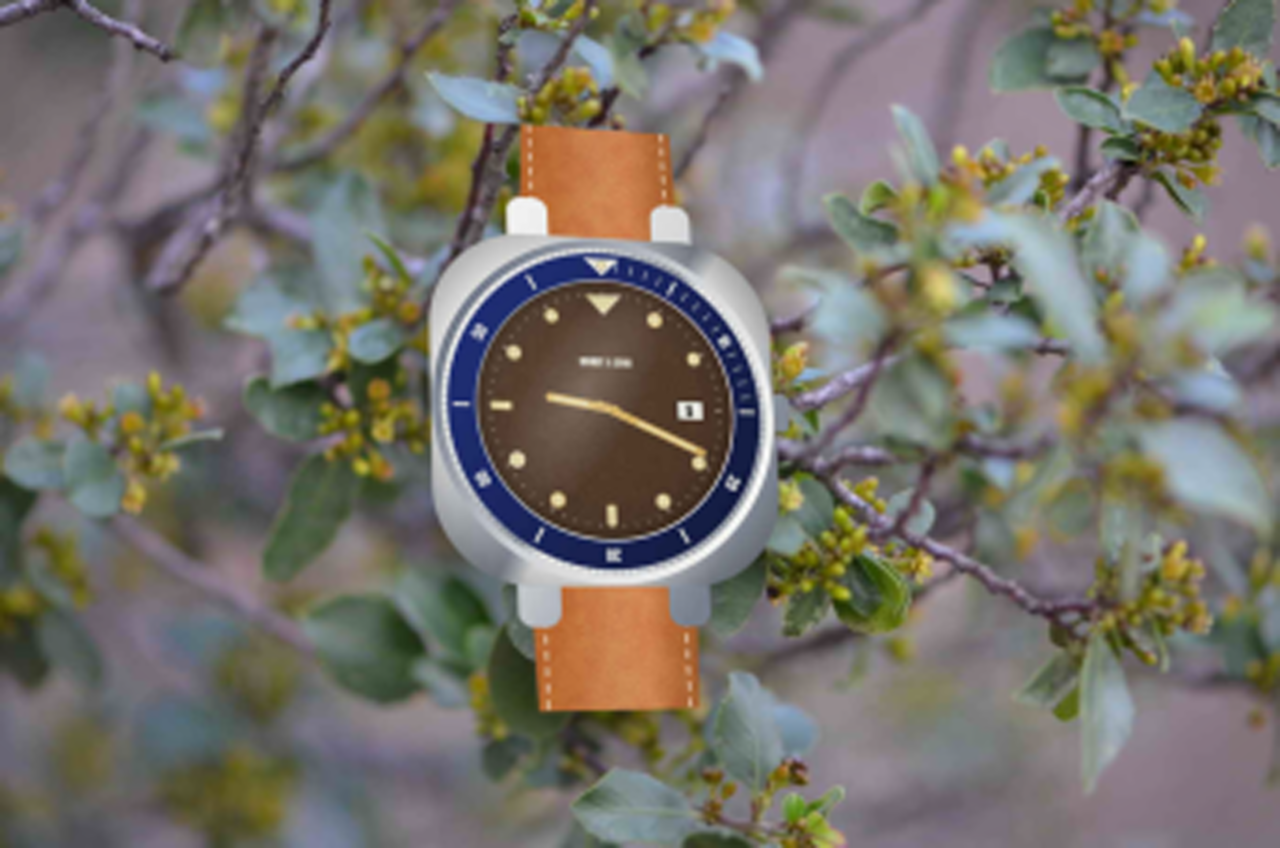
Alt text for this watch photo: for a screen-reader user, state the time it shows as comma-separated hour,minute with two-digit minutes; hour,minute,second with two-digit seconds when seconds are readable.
9,19
